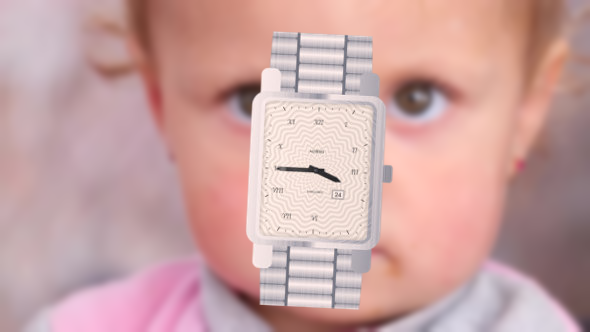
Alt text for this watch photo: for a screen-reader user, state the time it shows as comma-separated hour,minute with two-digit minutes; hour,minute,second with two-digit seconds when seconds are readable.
3,45
